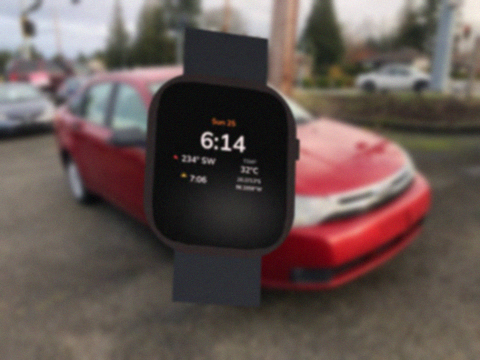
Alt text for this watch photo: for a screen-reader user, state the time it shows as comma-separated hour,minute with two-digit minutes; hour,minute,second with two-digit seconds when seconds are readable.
6,14
